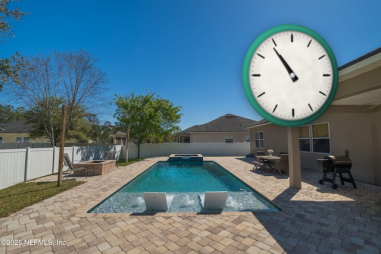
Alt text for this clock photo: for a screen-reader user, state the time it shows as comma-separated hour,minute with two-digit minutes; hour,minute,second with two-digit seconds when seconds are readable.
10,54
